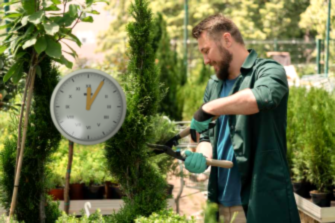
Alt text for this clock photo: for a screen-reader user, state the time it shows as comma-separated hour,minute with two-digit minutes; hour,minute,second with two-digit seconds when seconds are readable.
12,05
